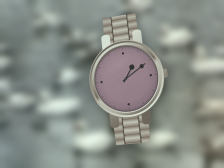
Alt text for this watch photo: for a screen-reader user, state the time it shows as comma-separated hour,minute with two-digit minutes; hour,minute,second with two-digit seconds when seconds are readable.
1,10
